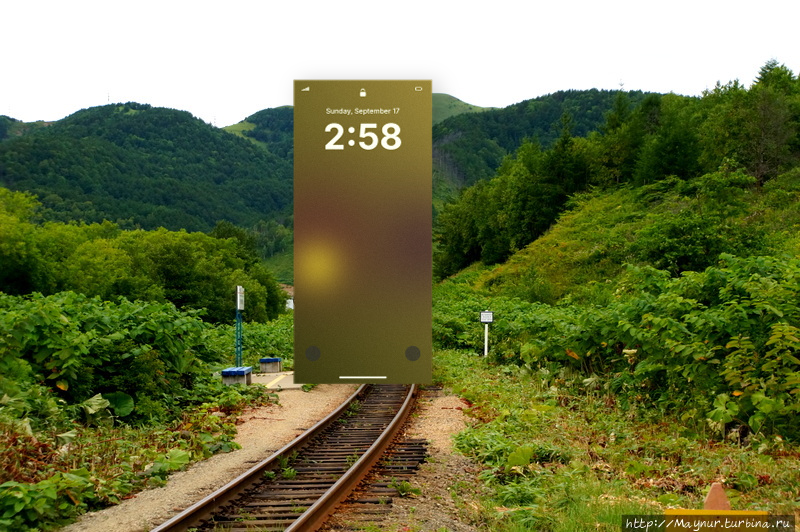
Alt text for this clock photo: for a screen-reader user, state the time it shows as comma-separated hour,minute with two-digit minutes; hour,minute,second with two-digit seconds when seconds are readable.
2,58
